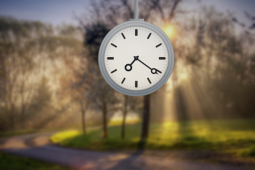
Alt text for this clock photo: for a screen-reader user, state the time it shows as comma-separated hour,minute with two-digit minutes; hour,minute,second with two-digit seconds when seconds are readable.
7,21
